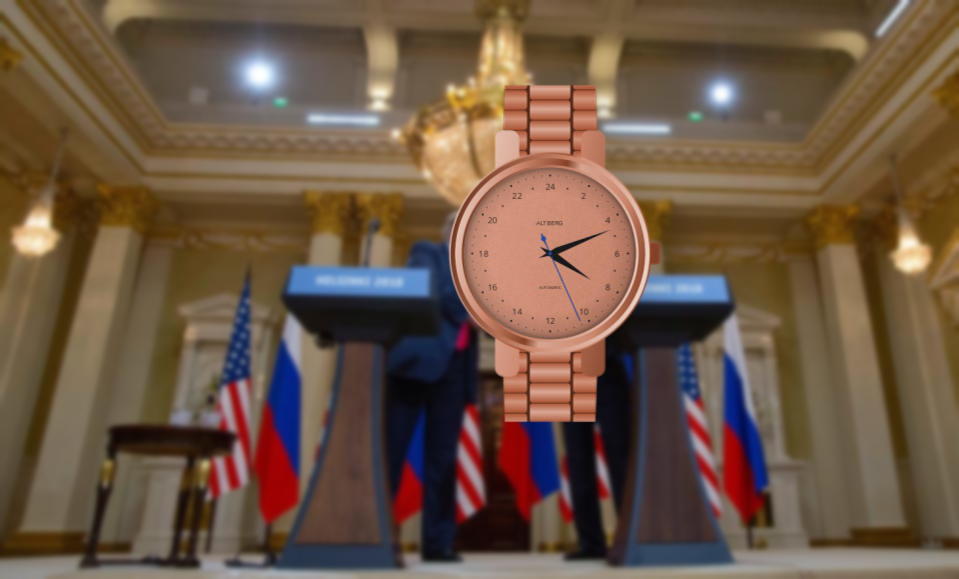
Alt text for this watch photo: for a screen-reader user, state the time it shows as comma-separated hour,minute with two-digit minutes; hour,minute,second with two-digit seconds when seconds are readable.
8,11,26
